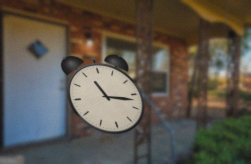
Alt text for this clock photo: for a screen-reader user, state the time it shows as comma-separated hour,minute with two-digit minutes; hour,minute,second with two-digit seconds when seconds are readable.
11,17
